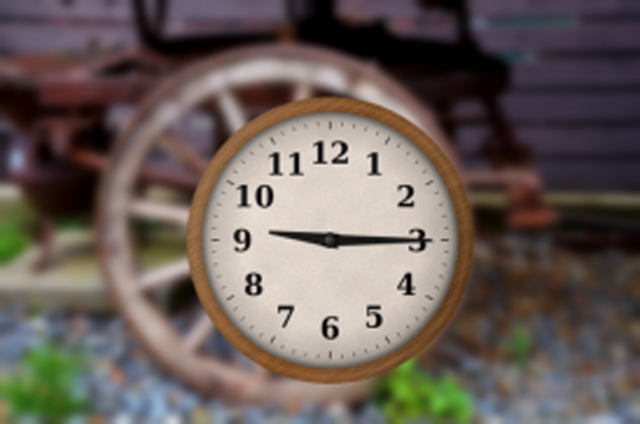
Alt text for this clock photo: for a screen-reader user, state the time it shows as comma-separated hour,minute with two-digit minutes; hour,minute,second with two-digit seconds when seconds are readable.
9,15
